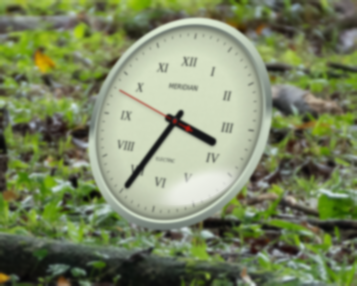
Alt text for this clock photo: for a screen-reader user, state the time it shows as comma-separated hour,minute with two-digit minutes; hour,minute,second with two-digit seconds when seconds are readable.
3,34,48
